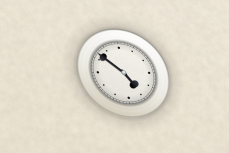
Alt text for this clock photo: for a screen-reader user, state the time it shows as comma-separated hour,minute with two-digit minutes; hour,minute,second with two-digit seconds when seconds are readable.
4,52
